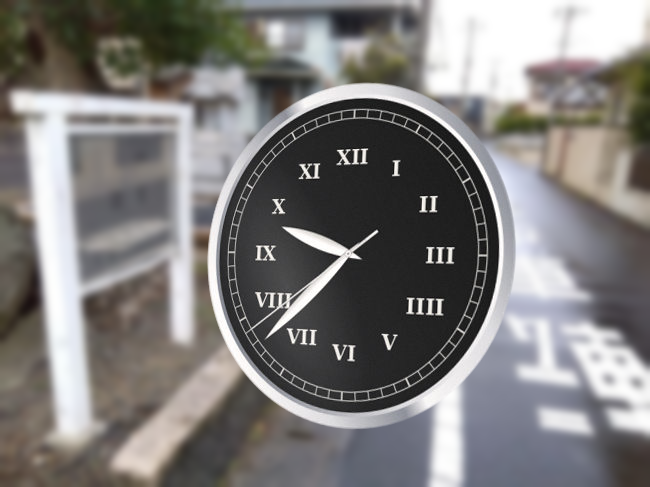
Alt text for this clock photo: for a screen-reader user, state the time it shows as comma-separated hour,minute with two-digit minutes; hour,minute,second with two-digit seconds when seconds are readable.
9,37,39
